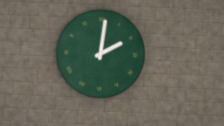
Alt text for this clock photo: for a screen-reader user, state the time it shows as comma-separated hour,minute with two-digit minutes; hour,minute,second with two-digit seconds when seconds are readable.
2,01
